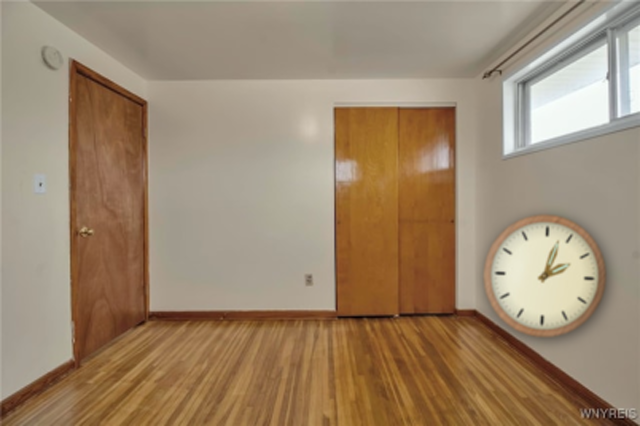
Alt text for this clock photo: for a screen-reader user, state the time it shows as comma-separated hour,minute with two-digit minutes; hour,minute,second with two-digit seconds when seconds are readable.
2,03
